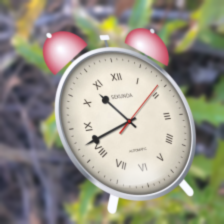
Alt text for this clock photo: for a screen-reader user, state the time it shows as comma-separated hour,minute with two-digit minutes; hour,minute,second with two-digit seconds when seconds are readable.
10,42,09
